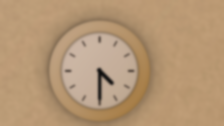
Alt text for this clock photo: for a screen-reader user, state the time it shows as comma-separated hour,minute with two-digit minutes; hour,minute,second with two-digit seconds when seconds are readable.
4,30
